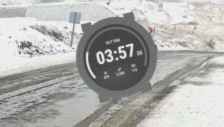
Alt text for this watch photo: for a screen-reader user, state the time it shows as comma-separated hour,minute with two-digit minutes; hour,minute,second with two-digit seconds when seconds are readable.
3,57
